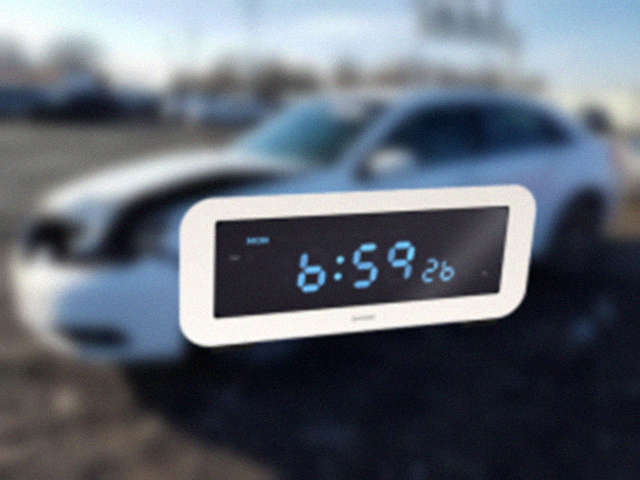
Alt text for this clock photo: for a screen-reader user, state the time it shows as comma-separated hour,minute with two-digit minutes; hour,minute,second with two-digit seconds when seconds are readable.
6,59,26
